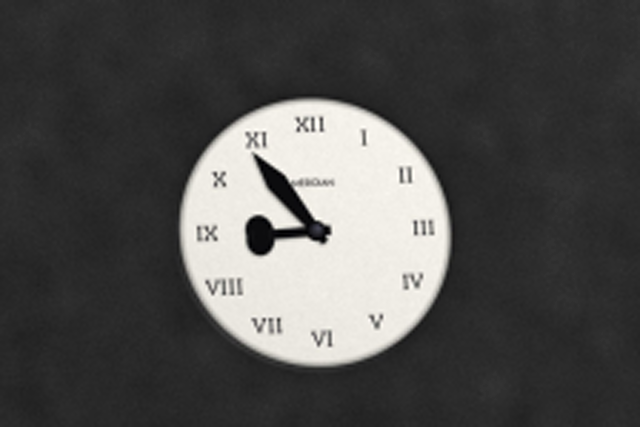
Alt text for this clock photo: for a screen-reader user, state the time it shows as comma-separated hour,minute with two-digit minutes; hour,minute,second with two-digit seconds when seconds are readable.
8,54
